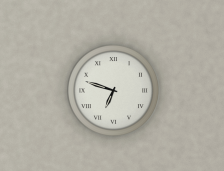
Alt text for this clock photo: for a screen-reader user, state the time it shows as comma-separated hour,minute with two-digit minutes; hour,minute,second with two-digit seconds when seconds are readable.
6,48
